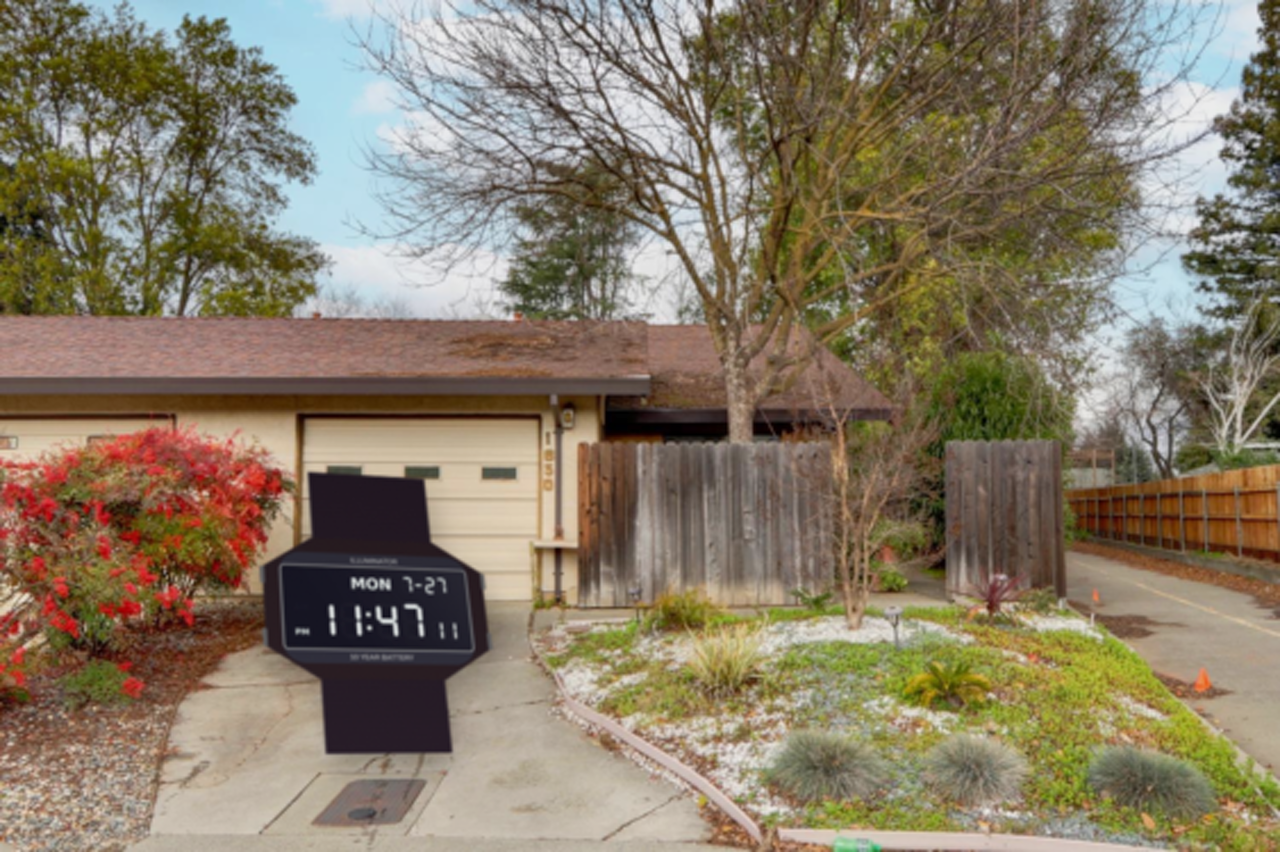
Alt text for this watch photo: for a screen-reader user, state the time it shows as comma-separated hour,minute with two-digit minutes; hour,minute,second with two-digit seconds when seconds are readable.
11,47,11
